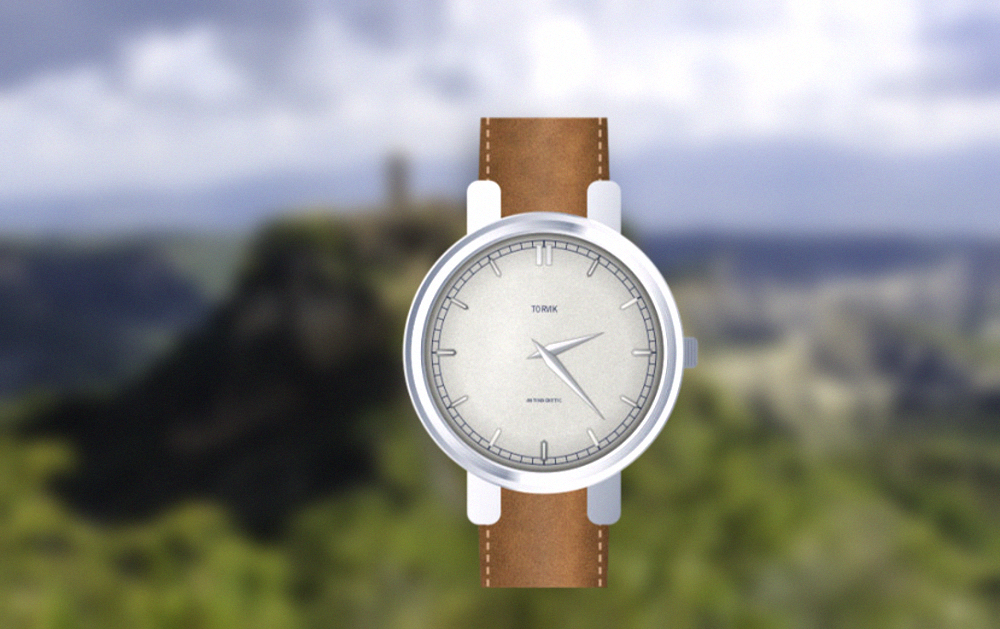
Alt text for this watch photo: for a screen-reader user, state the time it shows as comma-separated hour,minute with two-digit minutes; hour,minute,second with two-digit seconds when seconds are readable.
2,23
